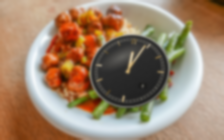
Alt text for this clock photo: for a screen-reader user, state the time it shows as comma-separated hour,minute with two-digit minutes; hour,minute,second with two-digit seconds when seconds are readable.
12,04
